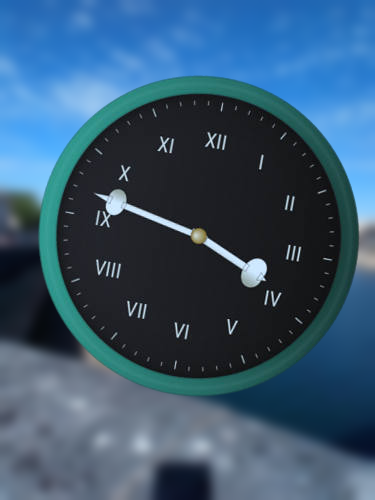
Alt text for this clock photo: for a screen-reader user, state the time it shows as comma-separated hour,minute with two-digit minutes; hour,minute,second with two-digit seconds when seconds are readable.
3,47
